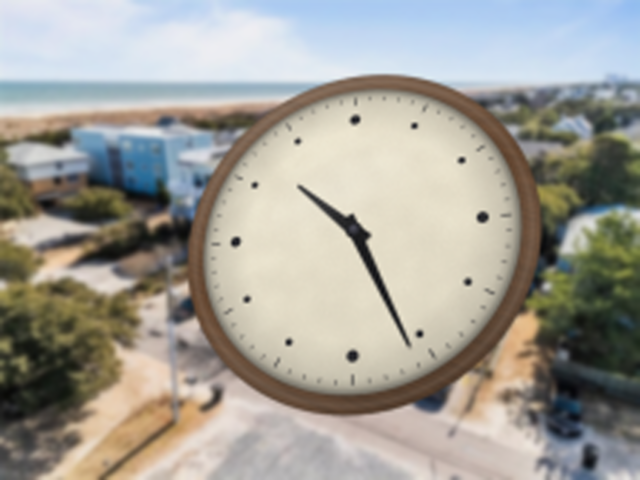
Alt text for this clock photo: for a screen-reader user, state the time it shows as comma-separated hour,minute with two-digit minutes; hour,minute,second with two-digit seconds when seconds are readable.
10,26
